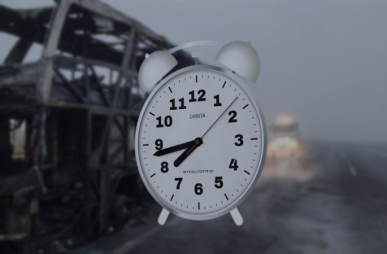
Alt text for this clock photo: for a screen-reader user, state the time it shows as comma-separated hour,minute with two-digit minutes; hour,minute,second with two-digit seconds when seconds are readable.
7,43,08
